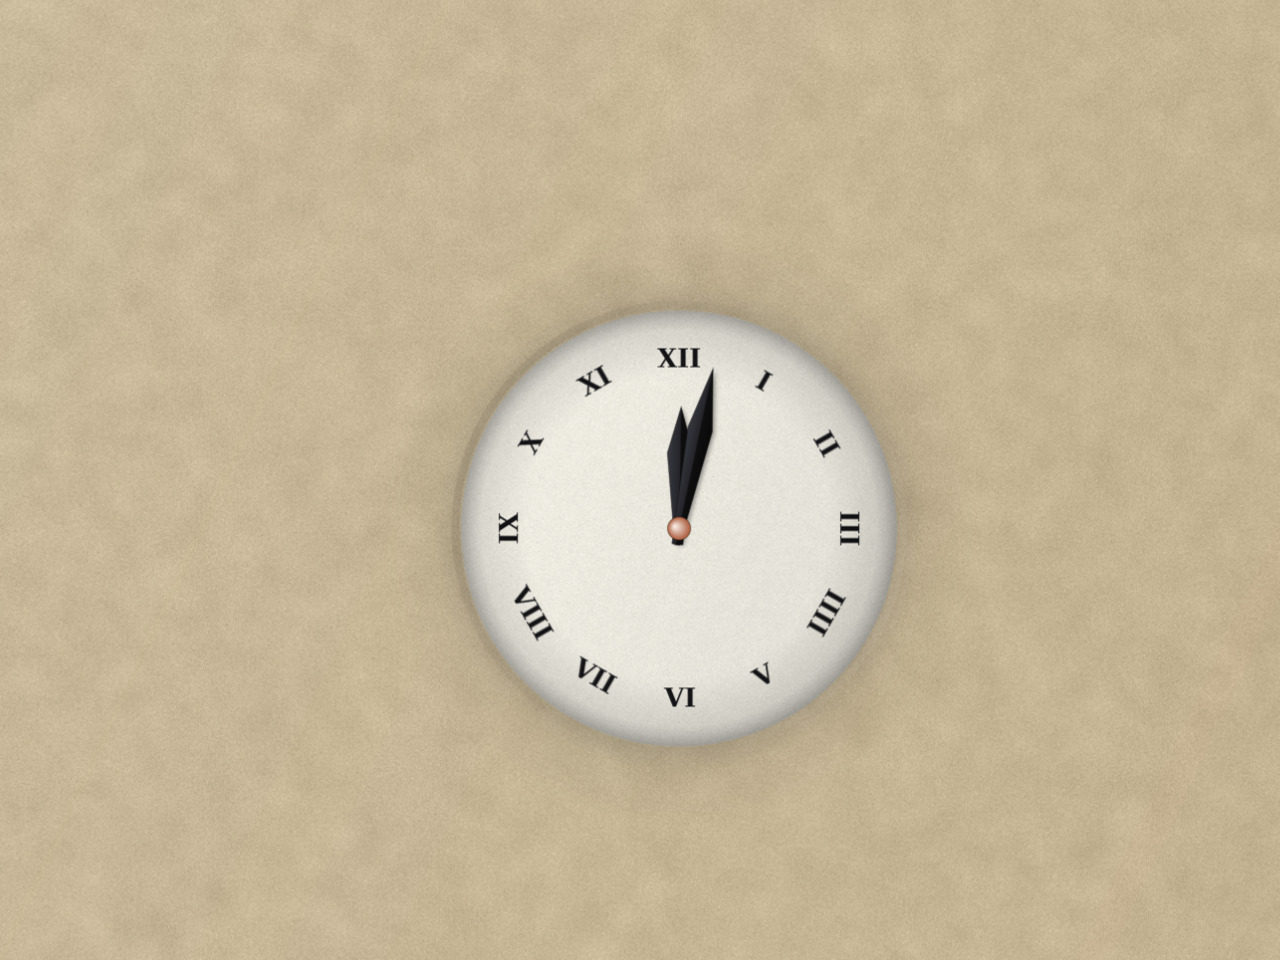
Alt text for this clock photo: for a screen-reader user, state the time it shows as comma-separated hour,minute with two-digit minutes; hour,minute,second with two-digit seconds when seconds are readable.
12,02
